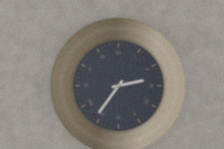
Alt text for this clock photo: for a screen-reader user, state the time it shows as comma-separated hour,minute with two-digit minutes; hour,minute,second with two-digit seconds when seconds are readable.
2,36
